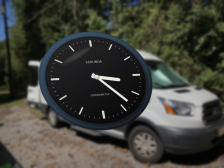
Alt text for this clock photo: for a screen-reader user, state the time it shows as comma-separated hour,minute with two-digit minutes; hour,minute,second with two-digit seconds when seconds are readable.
3,23
